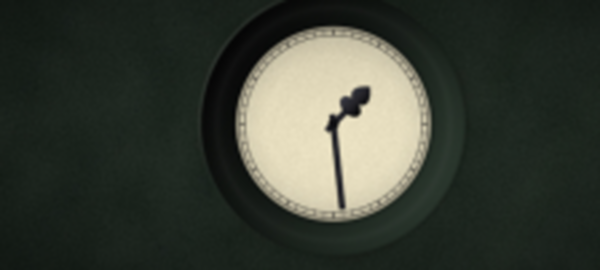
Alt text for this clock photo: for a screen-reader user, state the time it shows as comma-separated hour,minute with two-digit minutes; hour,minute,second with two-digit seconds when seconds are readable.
1,29
